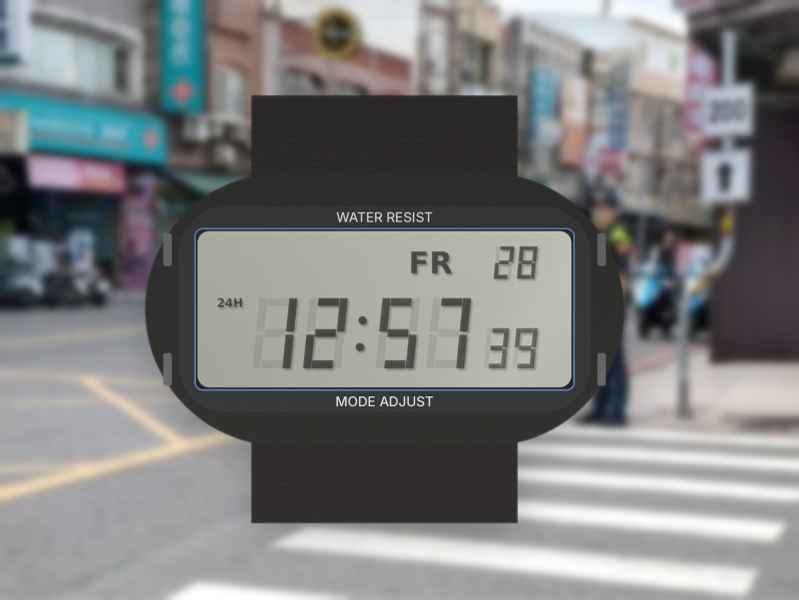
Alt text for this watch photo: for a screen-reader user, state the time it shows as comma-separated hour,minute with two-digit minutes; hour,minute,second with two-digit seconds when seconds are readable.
12,57,39
